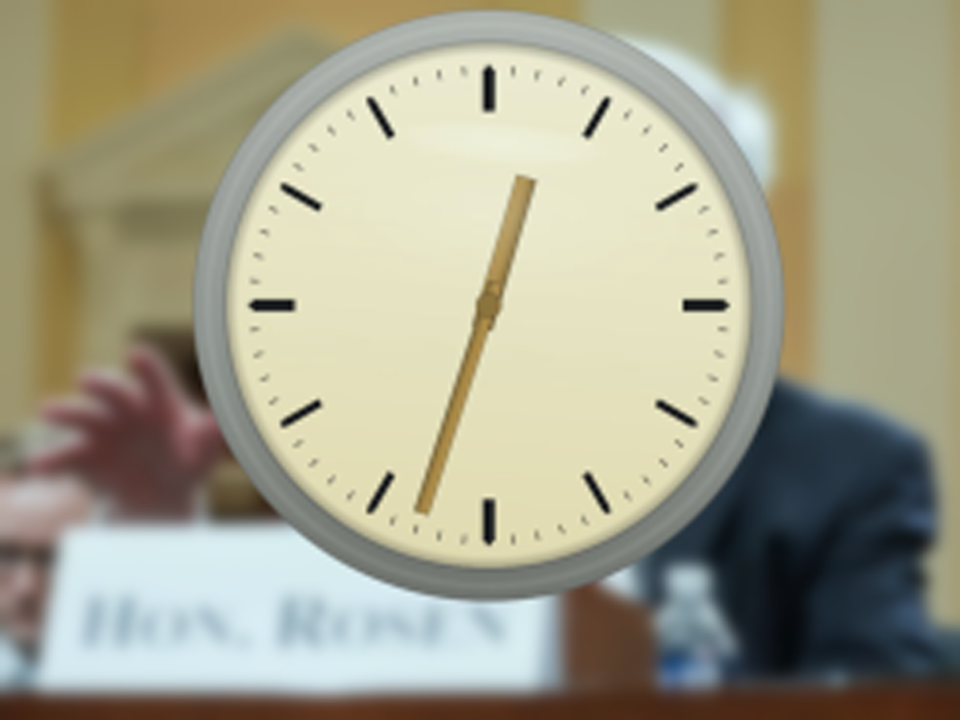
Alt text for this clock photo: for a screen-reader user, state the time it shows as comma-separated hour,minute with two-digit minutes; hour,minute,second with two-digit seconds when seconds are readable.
12,33
